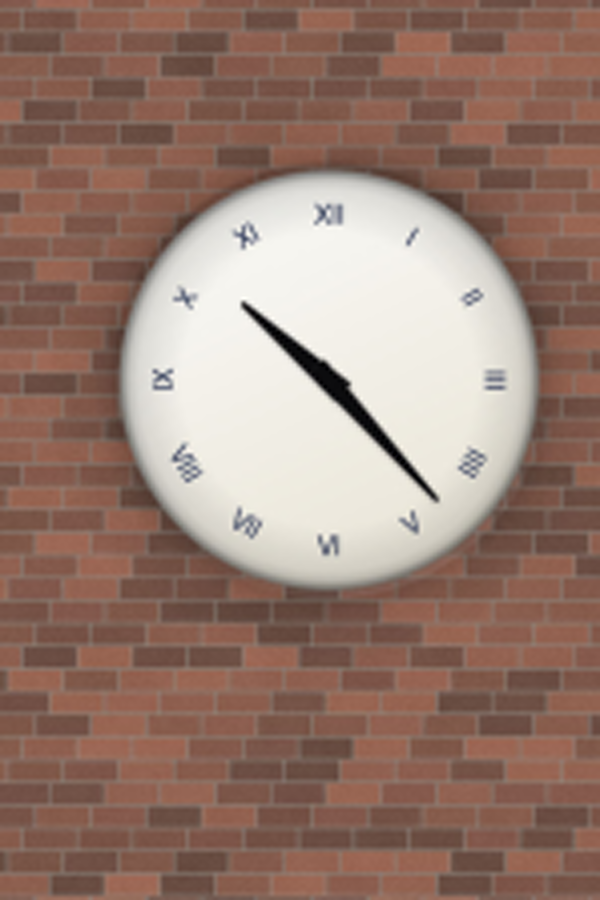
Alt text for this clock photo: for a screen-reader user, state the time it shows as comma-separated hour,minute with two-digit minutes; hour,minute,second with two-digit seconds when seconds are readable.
10,23
